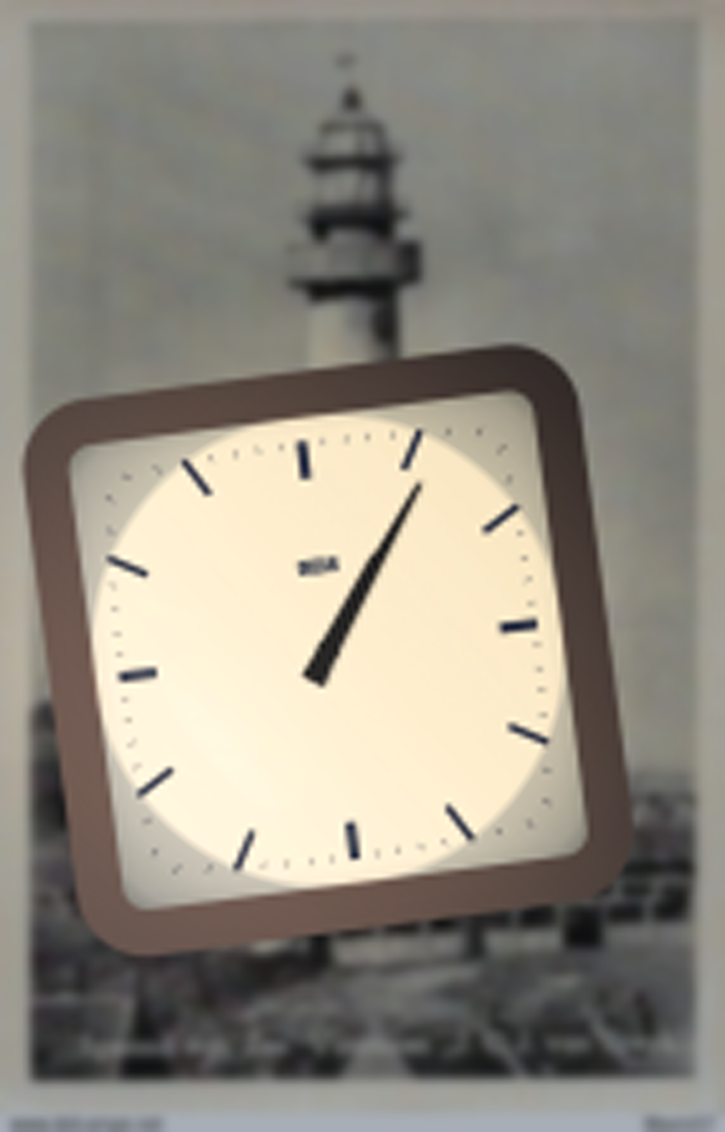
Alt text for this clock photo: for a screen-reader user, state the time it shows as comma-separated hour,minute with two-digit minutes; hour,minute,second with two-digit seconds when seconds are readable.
1,06
